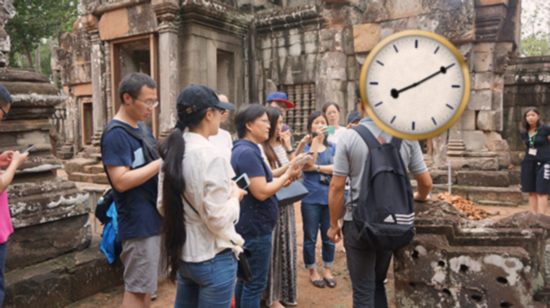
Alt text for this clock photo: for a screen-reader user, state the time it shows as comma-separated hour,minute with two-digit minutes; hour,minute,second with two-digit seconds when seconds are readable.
8,10
